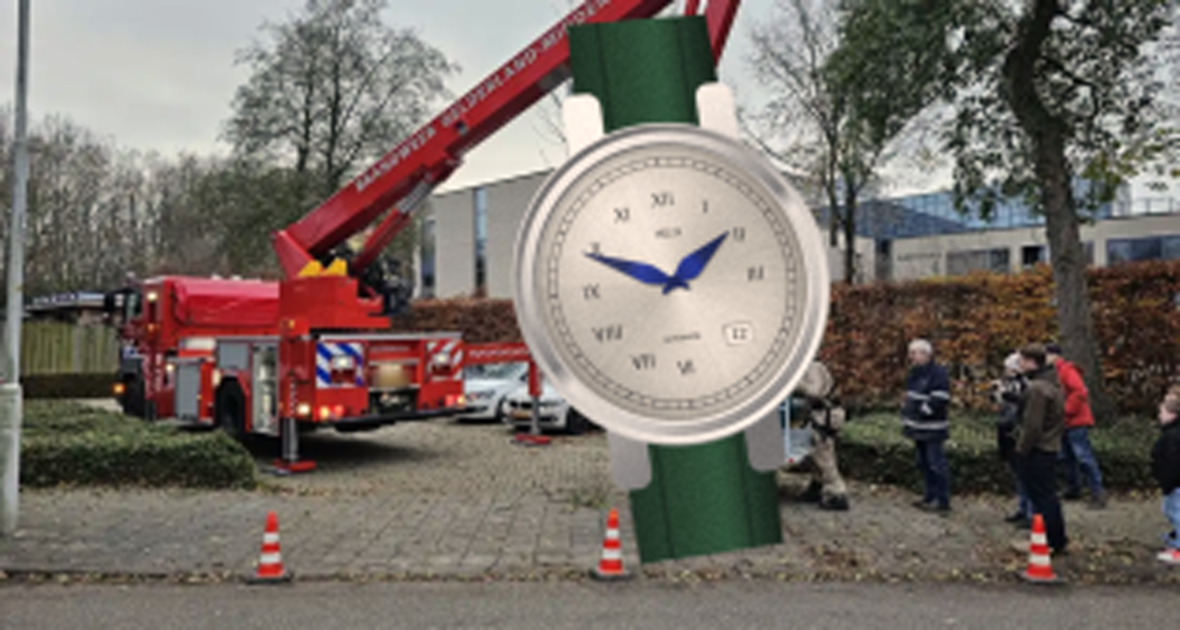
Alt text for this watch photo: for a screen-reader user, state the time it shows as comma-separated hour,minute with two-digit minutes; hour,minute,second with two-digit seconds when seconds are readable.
1,49
